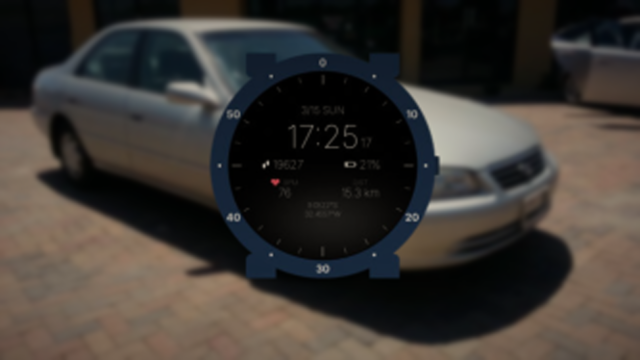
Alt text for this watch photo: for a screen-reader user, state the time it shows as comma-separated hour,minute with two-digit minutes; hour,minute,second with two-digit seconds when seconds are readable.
17,25
